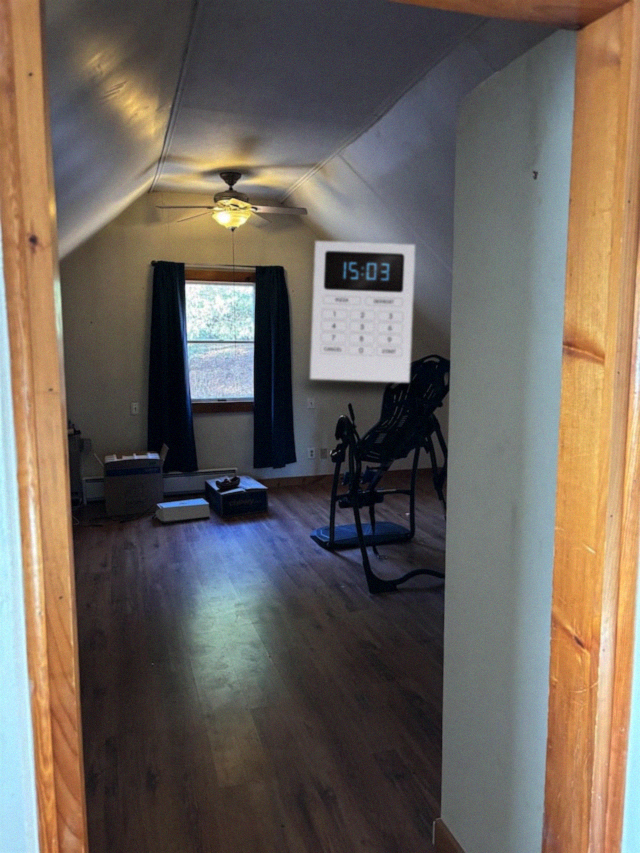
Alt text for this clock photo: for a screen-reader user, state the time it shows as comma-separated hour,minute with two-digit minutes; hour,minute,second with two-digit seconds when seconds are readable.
15,03
